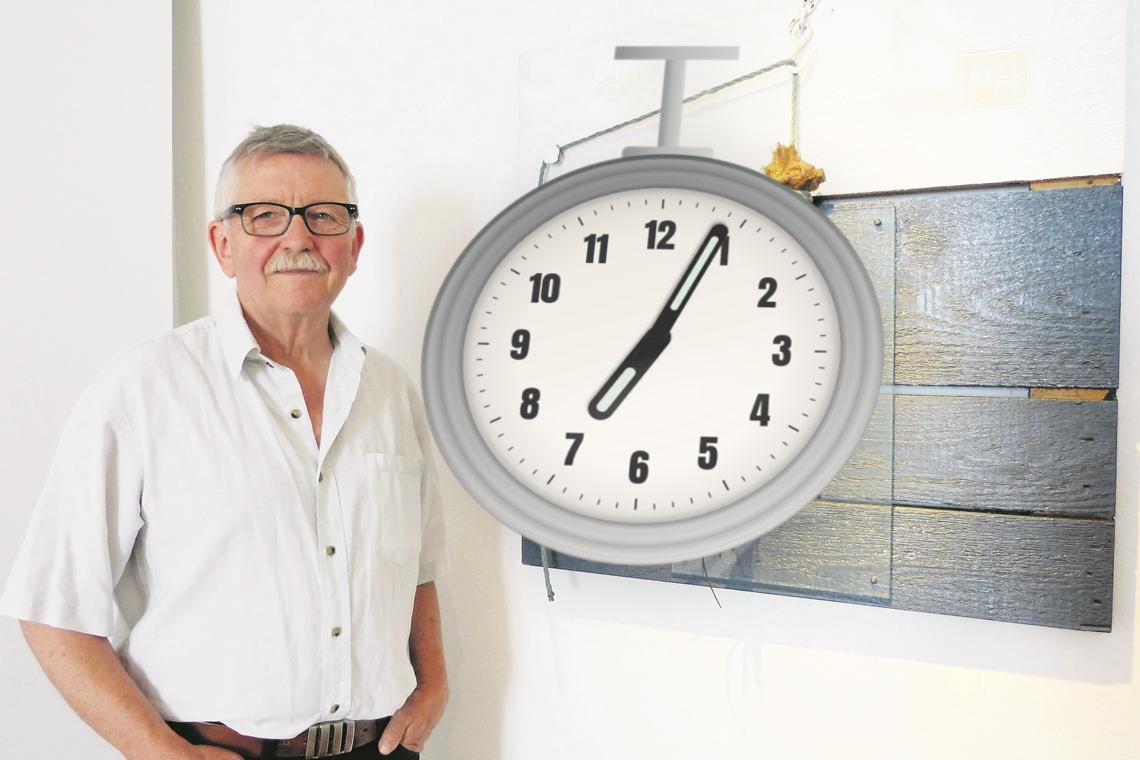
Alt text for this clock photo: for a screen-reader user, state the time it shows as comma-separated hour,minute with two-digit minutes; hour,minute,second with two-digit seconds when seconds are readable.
7,04
